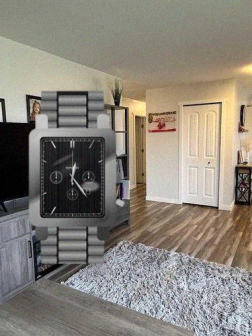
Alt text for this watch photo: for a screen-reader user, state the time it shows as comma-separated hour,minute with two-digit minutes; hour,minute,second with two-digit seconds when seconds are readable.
12,24
